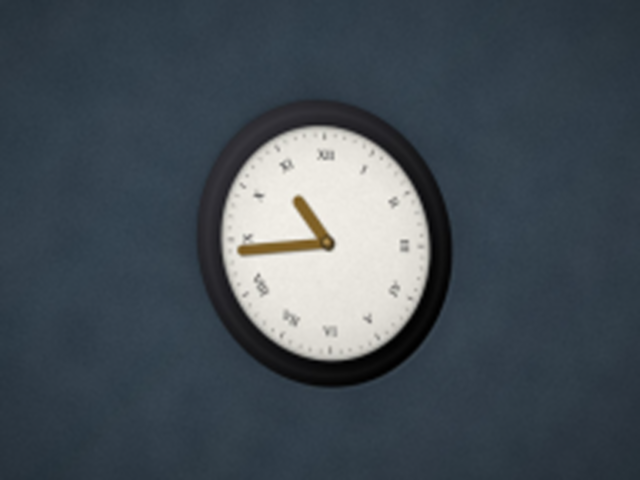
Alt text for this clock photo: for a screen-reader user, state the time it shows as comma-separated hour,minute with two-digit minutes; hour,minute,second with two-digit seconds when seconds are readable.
10,44
